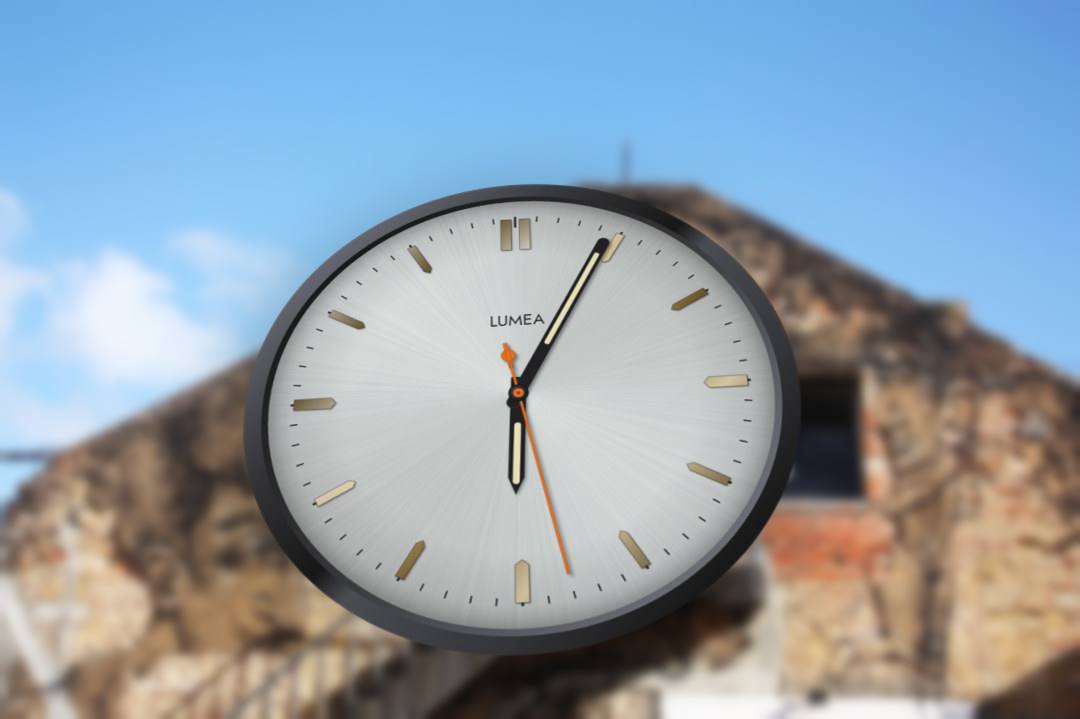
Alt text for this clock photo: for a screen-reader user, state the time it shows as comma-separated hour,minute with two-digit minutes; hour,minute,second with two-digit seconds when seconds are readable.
6,04,28
